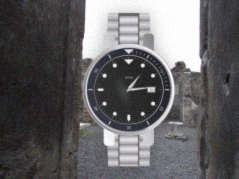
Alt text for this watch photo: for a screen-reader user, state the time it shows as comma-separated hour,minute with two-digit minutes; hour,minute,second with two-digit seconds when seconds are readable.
1,14
